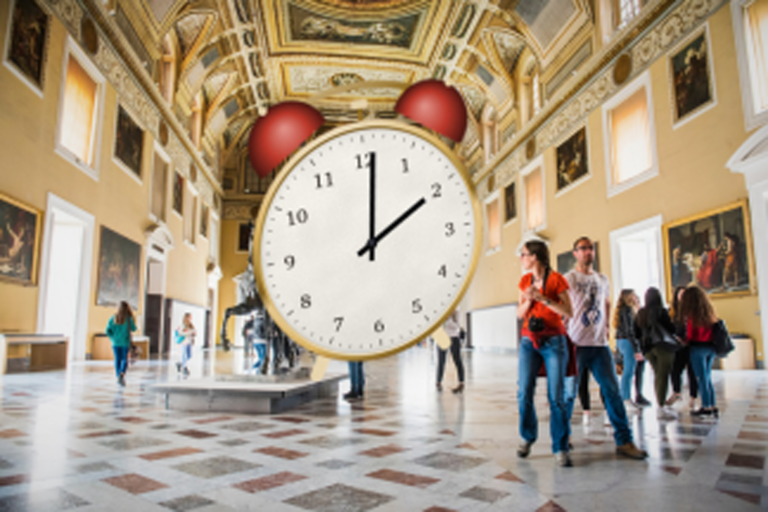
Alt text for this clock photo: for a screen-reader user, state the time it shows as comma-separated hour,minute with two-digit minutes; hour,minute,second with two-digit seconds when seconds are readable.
2,01
